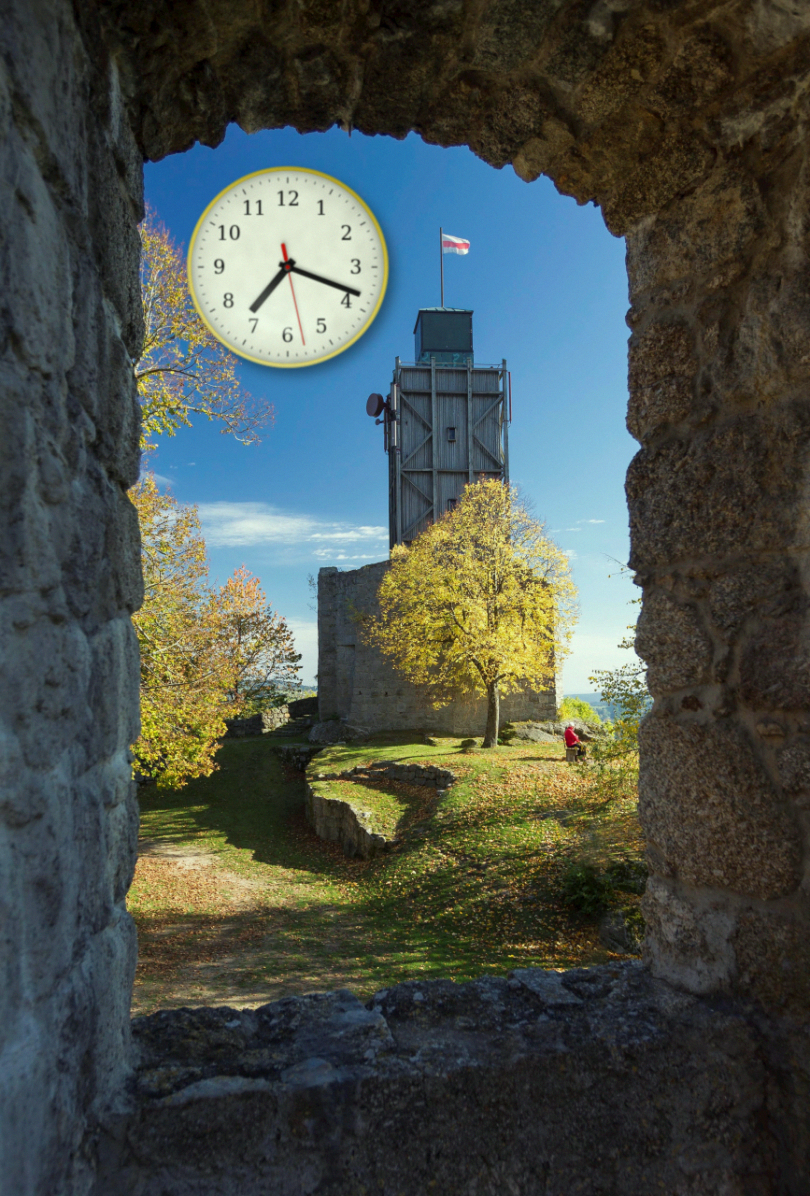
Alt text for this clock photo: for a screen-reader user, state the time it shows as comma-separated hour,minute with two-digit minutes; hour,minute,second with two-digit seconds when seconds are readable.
7,18,28
